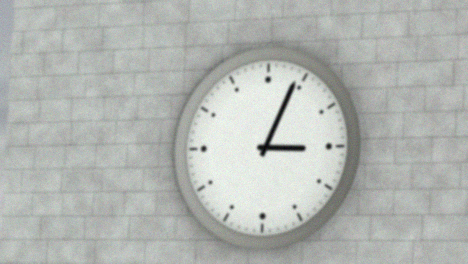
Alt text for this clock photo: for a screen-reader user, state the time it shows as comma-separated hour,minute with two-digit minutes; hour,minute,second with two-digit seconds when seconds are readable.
3,04
